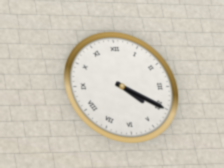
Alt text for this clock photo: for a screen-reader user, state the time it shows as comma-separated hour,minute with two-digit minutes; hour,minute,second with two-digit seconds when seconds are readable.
4,20
